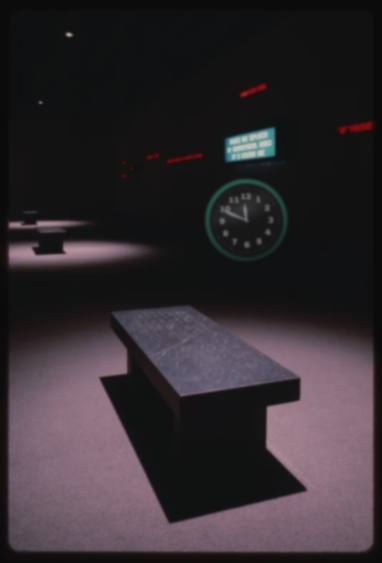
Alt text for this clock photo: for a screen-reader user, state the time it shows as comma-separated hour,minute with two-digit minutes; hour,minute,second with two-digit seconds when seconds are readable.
11,49
